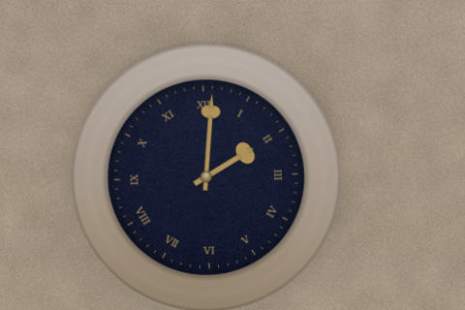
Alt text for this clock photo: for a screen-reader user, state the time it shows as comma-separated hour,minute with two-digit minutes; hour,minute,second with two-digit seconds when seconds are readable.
2,01
